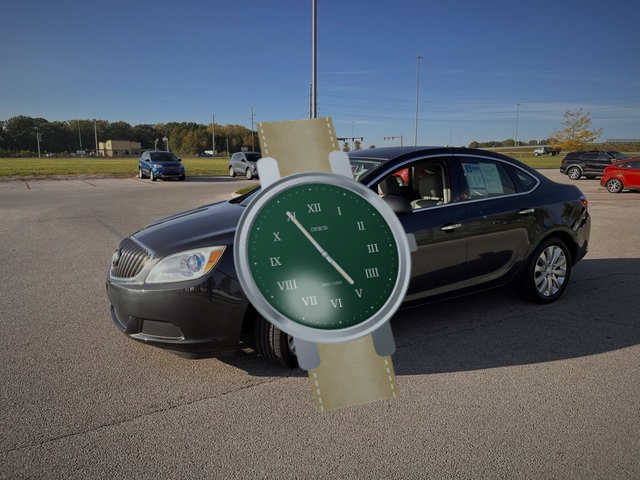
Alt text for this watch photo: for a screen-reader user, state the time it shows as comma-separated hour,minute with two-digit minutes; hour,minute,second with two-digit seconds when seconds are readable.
4,55
